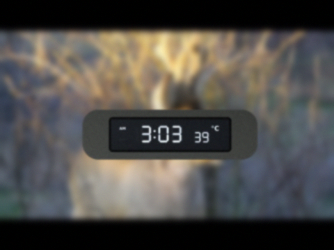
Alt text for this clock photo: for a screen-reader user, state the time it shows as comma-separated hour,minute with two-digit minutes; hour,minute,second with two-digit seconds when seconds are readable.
3,03
